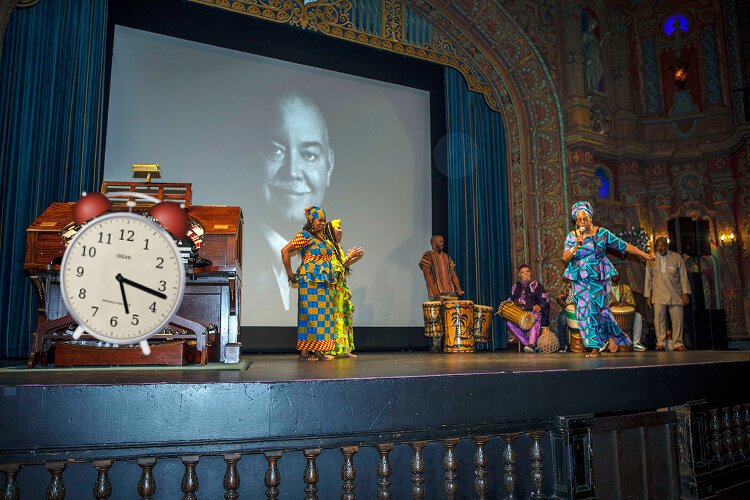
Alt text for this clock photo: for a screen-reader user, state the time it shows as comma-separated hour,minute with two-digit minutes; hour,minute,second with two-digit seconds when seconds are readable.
5,17
